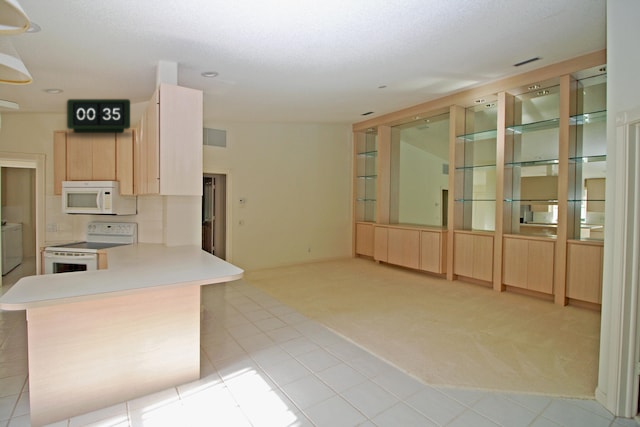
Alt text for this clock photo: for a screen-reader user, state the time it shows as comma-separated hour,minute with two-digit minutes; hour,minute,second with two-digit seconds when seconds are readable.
0,35
